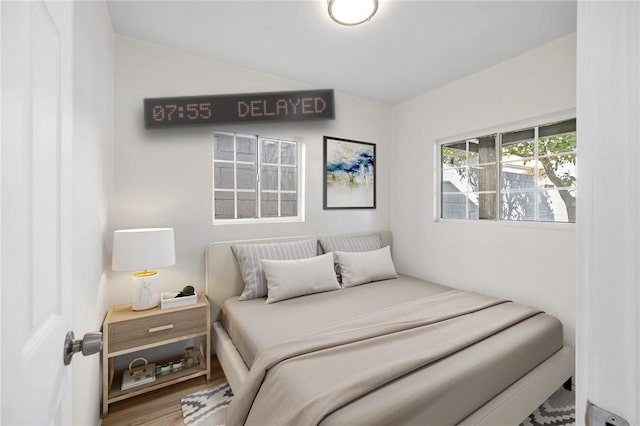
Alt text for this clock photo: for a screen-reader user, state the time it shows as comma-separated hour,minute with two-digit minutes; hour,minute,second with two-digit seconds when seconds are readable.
7,55
